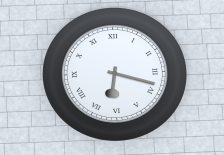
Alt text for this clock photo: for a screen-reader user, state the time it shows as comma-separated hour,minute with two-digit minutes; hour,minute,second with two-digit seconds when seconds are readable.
6,18
